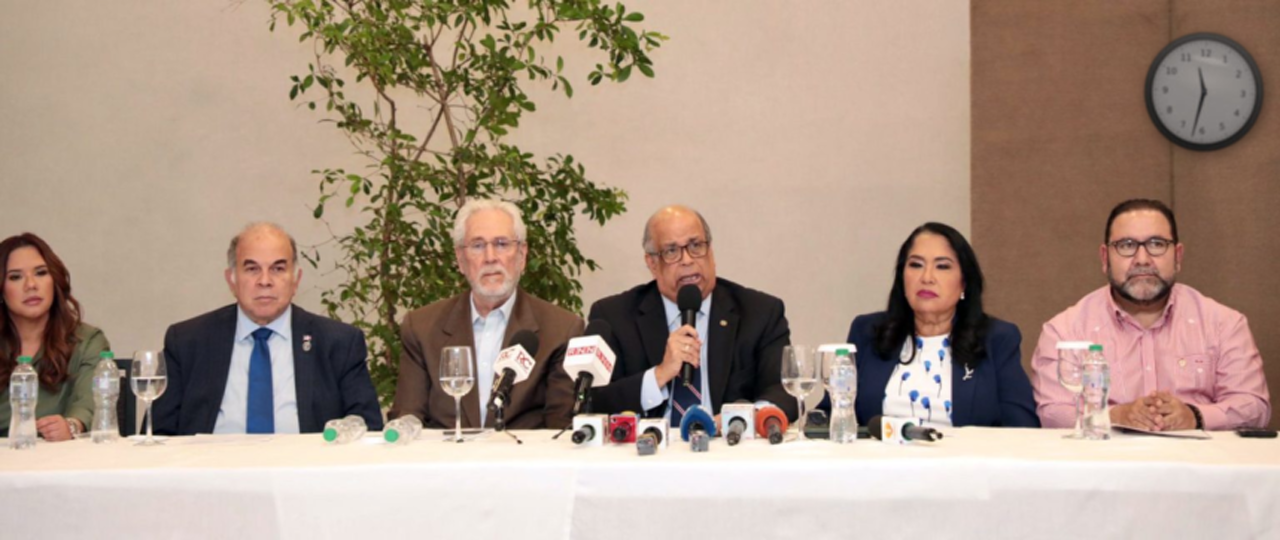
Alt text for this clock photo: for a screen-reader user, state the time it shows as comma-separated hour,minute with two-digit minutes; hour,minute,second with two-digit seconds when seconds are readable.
11,32
